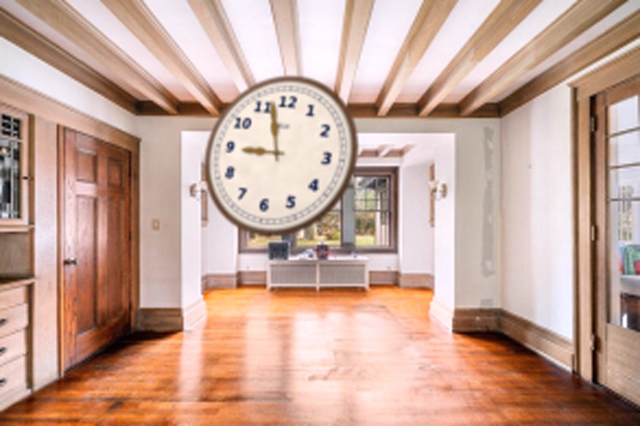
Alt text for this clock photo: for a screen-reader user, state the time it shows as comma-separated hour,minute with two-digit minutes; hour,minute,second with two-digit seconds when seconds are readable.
8,57
